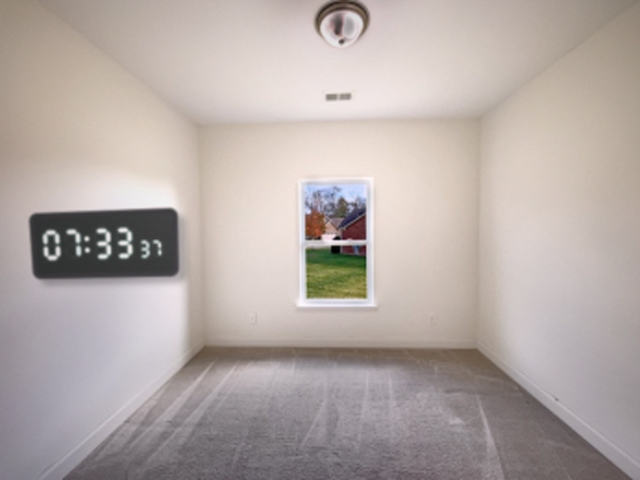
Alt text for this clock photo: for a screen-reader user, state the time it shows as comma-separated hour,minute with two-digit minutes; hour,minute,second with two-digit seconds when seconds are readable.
7,33,37
